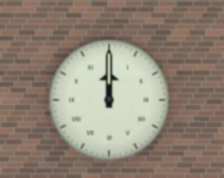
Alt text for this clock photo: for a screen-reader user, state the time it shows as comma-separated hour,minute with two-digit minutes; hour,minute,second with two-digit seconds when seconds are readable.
12,00
